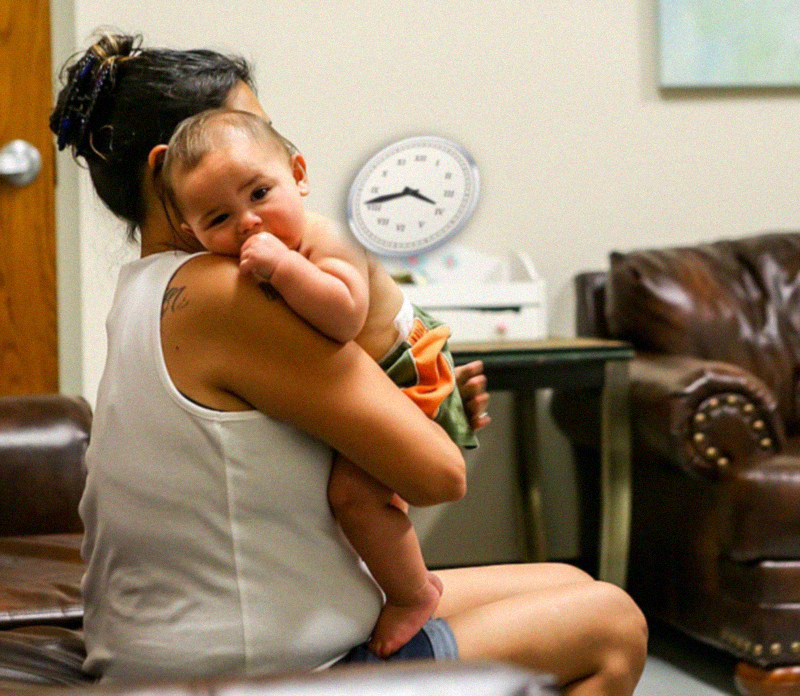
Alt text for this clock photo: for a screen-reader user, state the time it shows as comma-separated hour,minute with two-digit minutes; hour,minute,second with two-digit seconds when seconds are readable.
3,42
